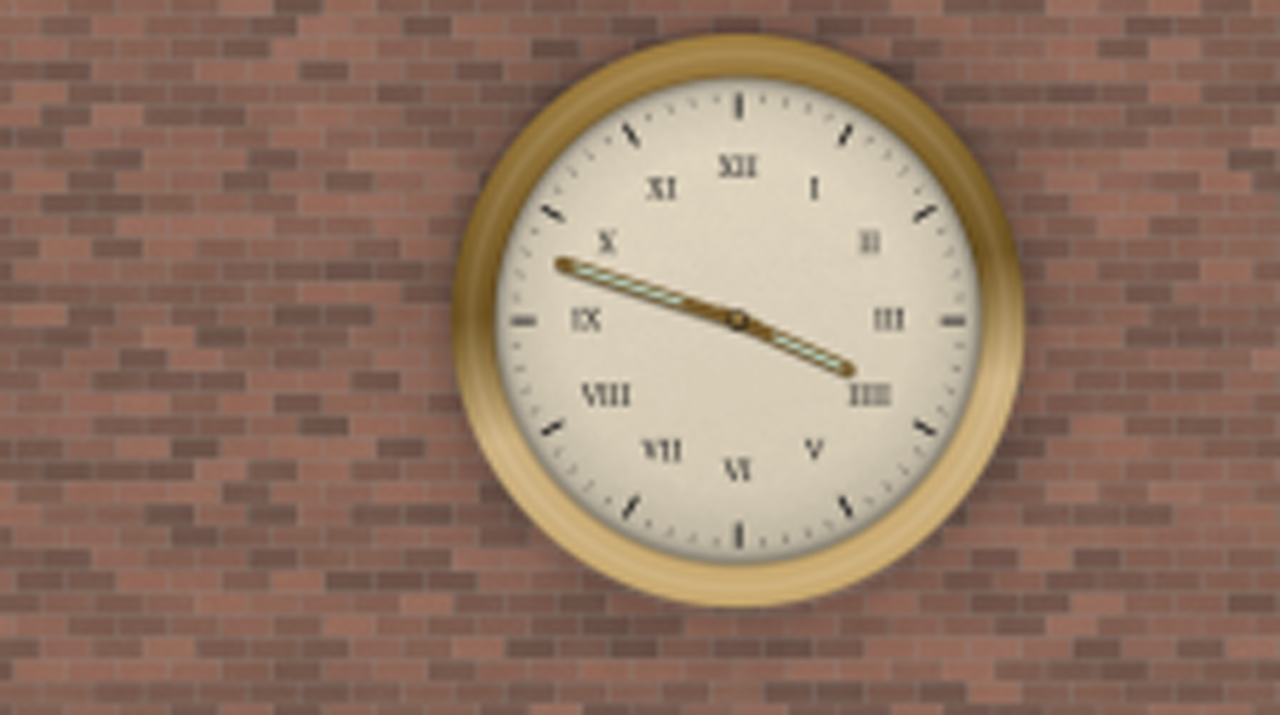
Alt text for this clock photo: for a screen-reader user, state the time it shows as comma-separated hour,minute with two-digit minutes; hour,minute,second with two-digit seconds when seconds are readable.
3,48
